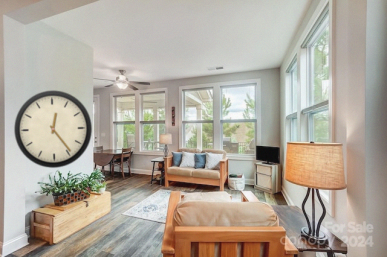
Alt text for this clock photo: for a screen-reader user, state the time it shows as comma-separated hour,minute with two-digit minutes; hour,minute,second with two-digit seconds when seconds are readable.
12,24
